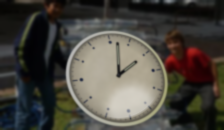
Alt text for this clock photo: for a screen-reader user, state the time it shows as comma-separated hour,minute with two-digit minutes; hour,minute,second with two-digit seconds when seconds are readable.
2,02
